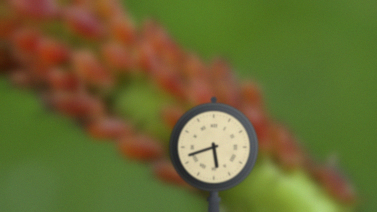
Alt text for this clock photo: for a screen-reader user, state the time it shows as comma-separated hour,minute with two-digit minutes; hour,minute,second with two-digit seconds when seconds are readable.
5,42
